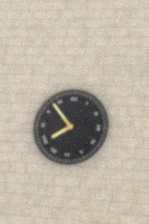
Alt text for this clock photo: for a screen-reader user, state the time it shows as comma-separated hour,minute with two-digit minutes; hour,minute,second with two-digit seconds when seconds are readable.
7,53
